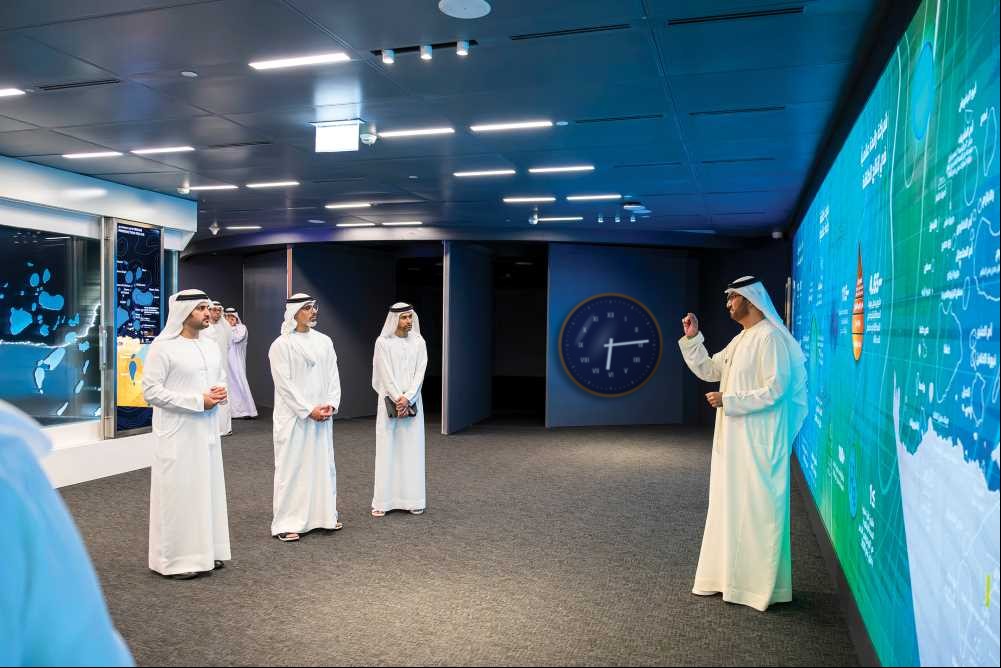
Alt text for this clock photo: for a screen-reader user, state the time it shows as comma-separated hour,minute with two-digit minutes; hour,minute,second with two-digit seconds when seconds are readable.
6,14
